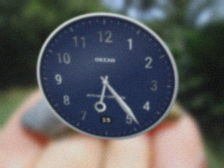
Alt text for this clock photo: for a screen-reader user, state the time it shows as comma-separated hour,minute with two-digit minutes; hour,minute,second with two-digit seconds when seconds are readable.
6,24
